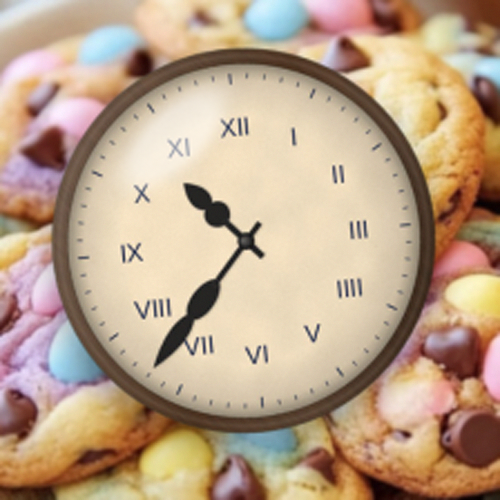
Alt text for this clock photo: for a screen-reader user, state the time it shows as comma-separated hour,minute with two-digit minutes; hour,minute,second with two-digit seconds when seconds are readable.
10,37
